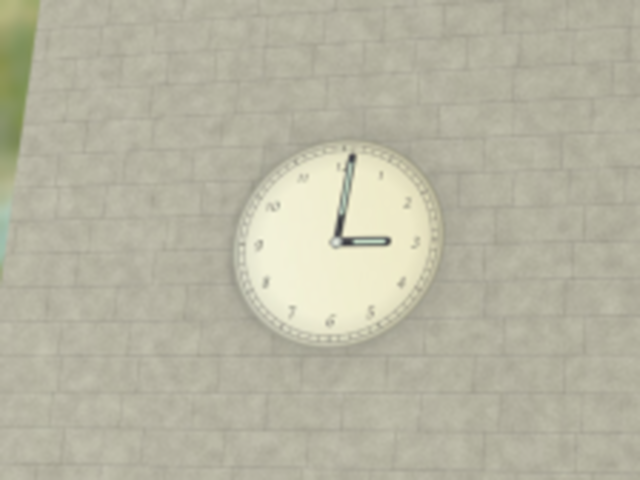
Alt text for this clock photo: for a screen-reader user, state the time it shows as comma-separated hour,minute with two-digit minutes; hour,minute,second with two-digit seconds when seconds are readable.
3,01
